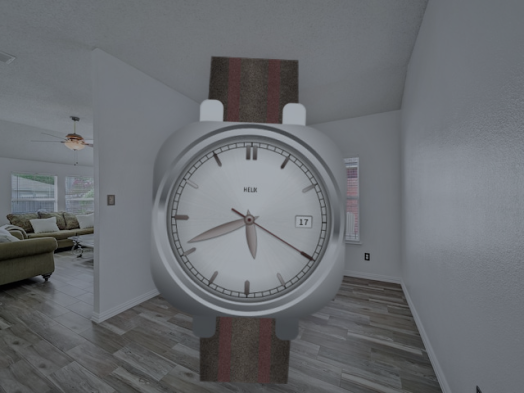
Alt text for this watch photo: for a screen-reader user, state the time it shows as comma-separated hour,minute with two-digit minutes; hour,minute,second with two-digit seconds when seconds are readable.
5,41,20
